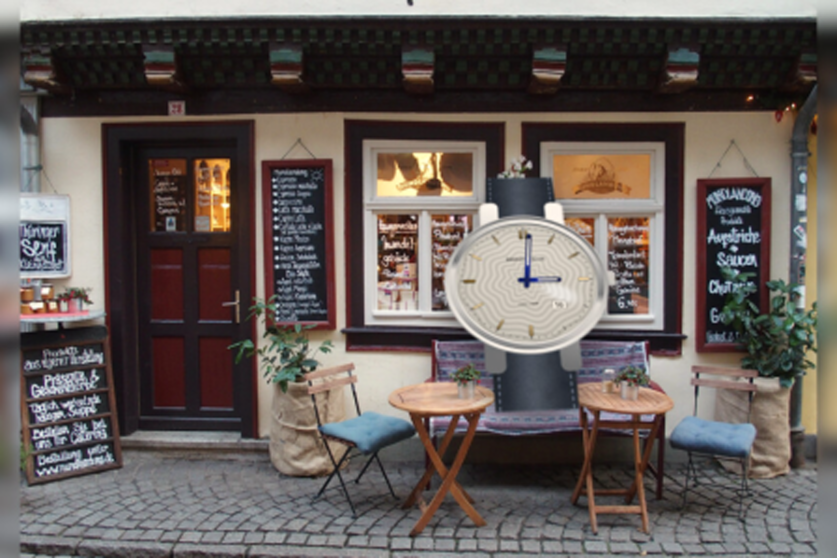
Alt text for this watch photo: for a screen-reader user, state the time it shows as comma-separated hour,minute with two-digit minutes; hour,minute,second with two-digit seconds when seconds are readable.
3,01
